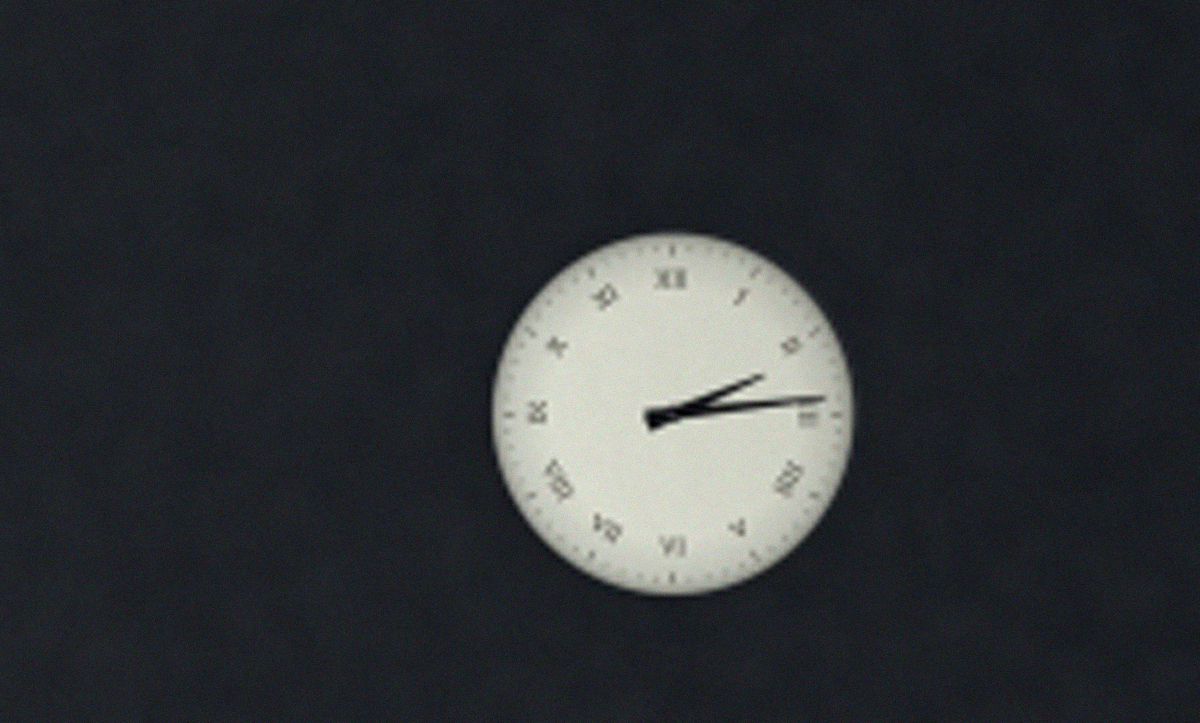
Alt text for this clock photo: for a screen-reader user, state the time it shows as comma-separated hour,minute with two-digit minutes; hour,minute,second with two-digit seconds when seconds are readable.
2,14
